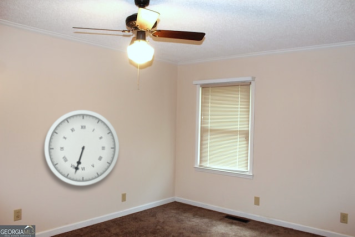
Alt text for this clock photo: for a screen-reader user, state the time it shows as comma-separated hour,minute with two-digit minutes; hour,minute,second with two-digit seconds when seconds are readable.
6,33
